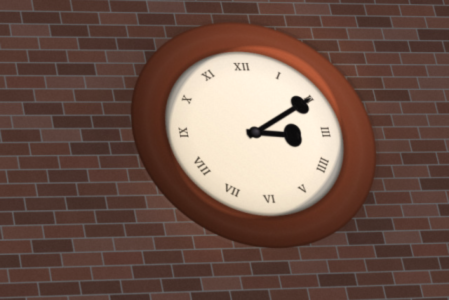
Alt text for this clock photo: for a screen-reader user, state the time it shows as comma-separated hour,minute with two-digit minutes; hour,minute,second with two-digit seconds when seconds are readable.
3,10
